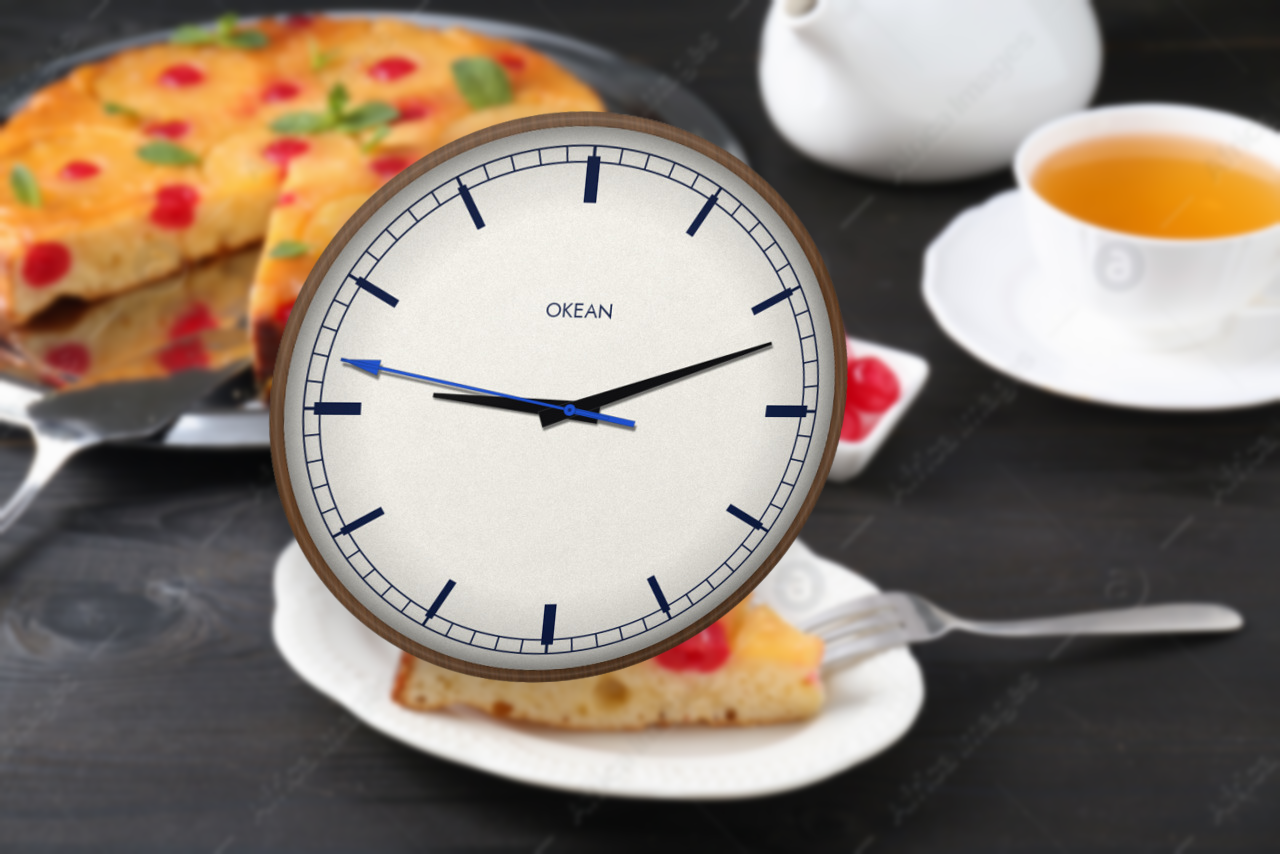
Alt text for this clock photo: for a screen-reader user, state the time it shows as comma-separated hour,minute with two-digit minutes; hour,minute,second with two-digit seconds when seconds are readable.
9,11,47
